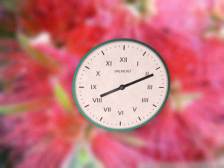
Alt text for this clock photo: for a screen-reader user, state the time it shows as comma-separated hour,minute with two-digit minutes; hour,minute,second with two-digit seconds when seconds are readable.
8,11
